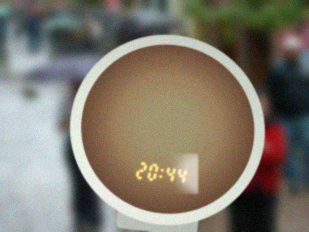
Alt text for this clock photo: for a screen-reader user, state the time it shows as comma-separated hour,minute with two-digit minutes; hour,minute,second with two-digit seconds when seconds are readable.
20,44
